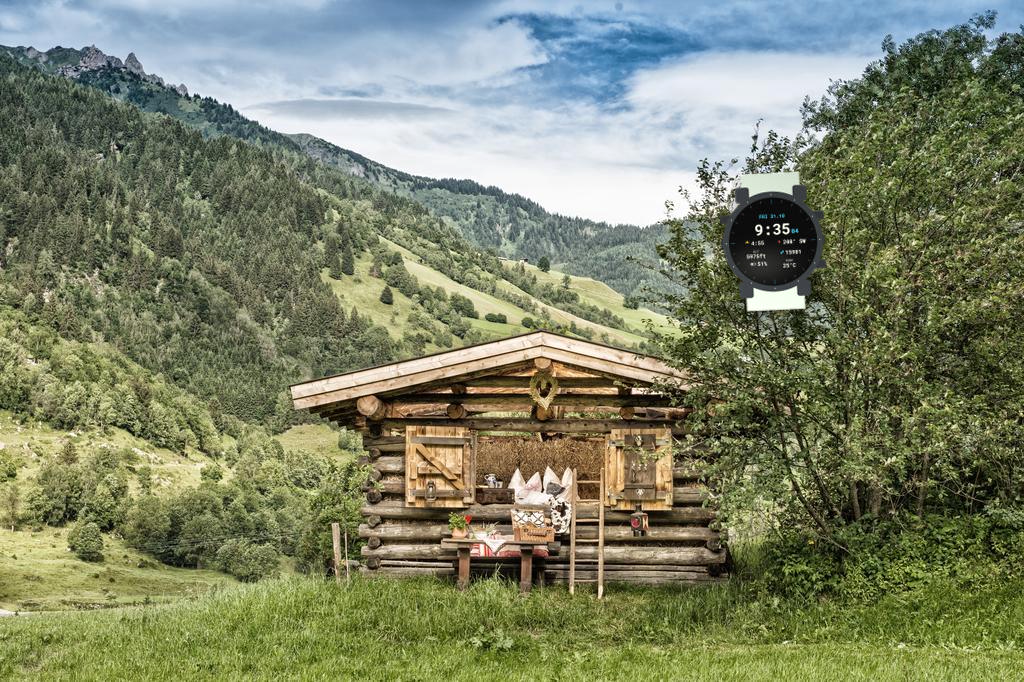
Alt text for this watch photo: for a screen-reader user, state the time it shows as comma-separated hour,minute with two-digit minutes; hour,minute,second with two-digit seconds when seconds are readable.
9,35
